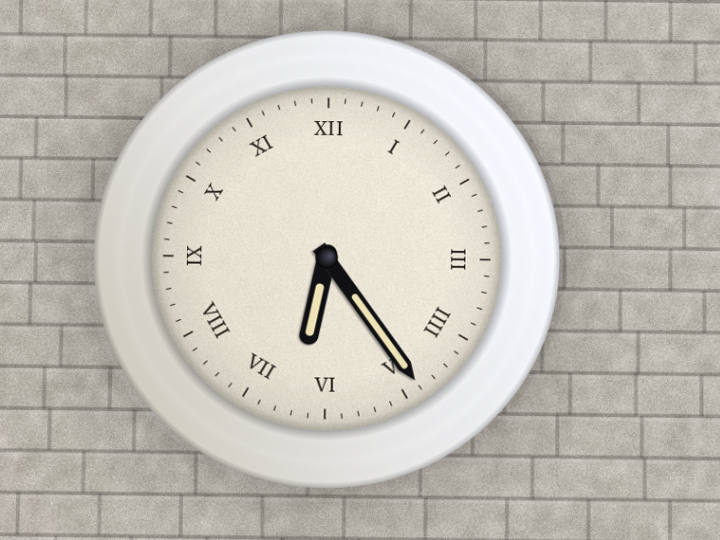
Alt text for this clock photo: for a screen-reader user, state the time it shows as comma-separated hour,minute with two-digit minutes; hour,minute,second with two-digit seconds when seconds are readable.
6,24
